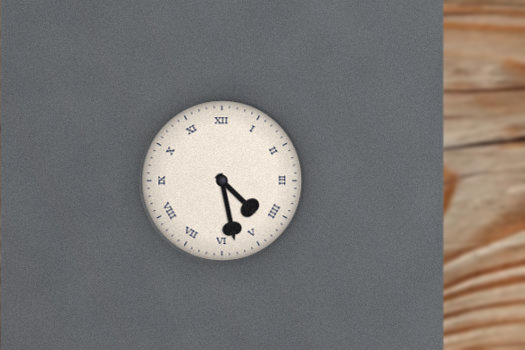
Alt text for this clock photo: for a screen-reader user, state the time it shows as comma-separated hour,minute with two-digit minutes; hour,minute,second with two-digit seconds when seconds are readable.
4,28
